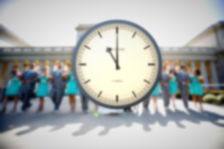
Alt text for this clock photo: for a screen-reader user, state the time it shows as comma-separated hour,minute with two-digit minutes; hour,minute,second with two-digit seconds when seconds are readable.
11,00
